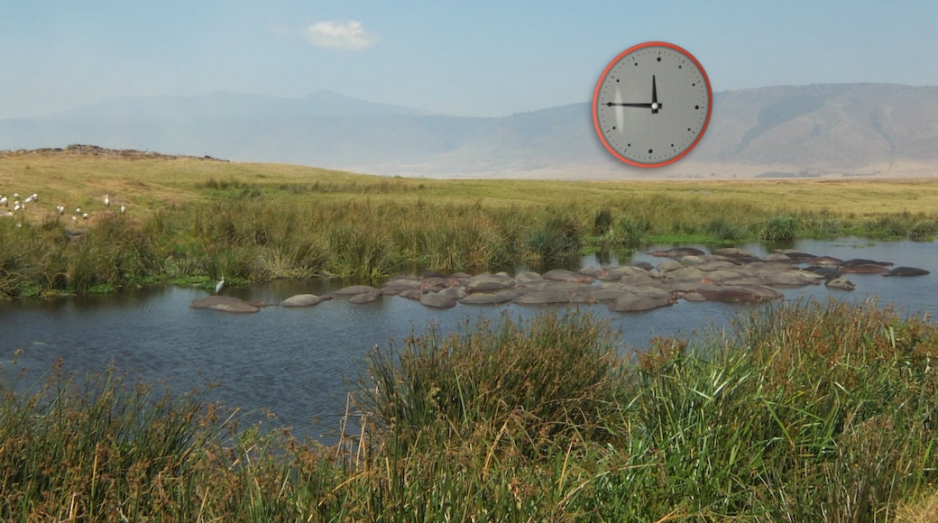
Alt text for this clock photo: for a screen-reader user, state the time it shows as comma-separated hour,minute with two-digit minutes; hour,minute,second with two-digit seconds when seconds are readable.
11,45
